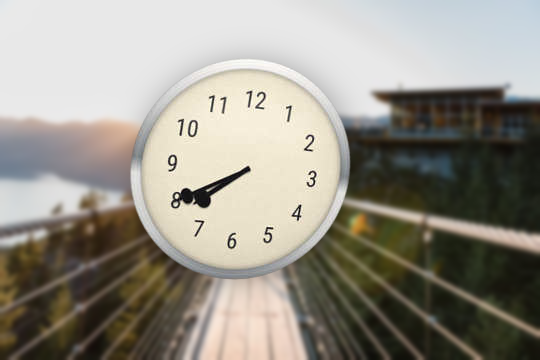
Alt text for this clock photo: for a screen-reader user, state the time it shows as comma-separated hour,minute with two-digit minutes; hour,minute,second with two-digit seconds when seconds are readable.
7,40
